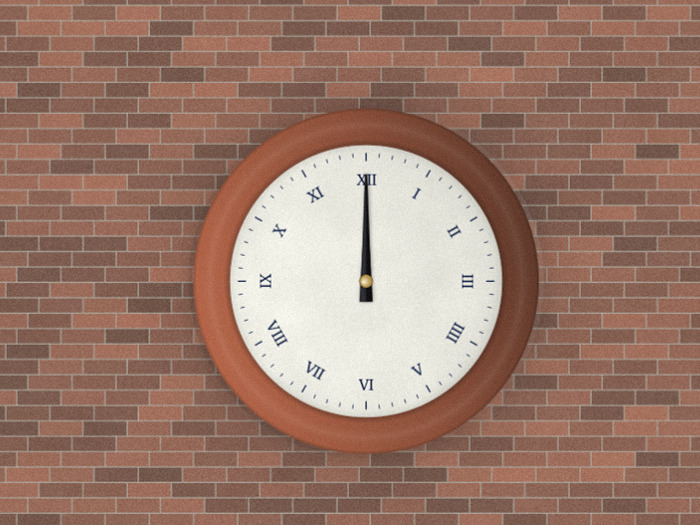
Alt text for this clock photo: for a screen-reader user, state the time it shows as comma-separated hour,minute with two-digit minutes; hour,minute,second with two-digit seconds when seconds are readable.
12,00
